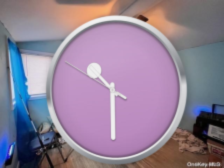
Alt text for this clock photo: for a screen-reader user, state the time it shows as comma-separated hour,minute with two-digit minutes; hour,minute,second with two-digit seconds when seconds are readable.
10,29,50
